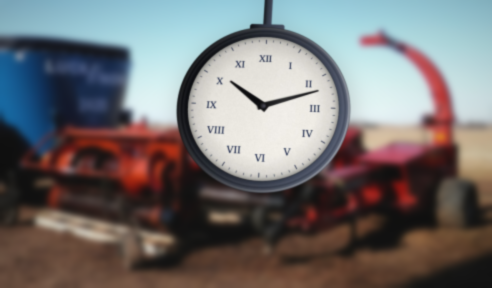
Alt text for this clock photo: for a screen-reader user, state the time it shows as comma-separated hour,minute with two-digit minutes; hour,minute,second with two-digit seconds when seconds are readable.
10,12
